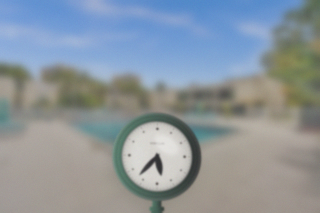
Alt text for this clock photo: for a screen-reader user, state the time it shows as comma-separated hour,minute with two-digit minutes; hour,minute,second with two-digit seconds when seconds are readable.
5,37
